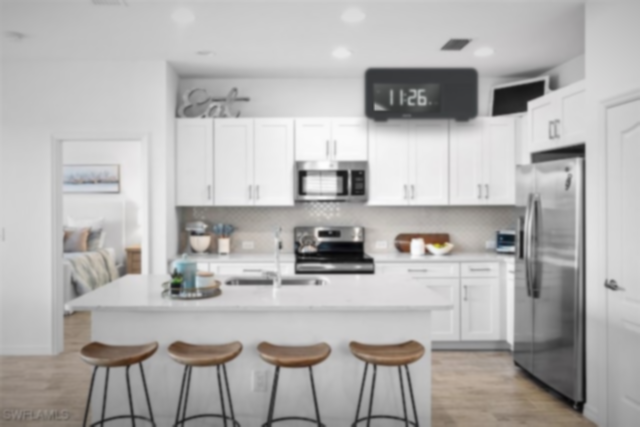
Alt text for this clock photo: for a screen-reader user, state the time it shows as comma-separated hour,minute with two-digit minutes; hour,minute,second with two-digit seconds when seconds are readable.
11,26
